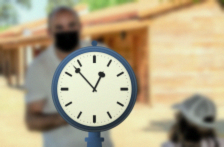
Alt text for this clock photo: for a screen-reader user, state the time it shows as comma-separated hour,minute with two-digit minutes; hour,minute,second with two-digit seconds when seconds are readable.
12,53
